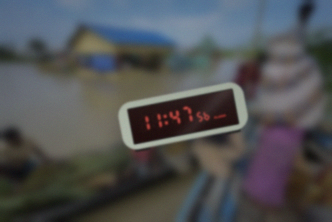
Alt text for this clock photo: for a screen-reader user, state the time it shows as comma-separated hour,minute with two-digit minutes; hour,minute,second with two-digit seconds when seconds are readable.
11,47
